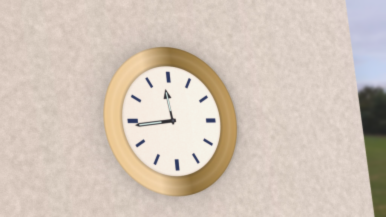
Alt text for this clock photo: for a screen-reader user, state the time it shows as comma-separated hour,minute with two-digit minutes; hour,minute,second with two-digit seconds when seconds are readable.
11,44
